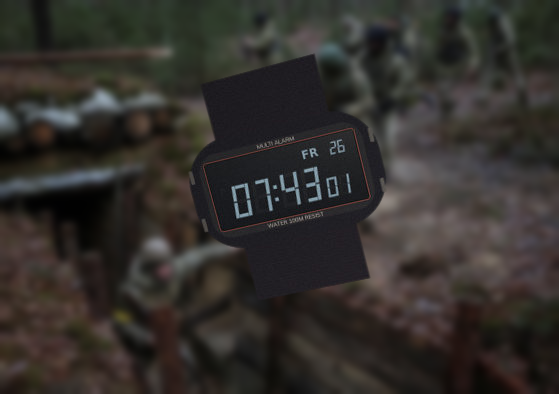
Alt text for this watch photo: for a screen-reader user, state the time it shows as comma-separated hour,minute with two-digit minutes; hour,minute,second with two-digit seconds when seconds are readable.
7,43,01
